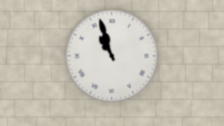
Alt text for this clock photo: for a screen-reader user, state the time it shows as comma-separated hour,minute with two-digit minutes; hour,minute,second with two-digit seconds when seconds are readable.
10,57
